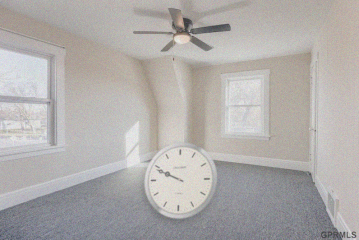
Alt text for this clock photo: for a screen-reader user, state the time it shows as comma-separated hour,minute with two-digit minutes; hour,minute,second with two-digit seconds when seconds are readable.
9,49
